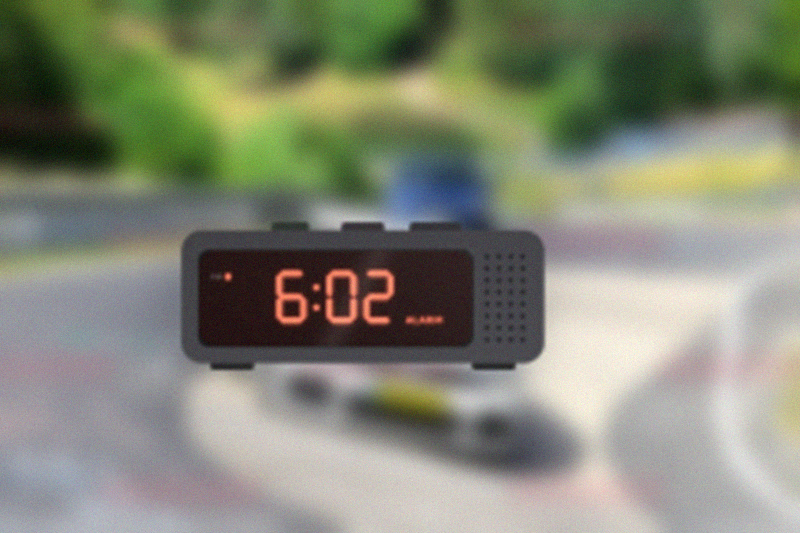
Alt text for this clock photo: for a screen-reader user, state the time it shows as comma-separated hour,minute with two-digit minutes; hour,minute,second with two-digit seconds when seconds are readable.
6,02
